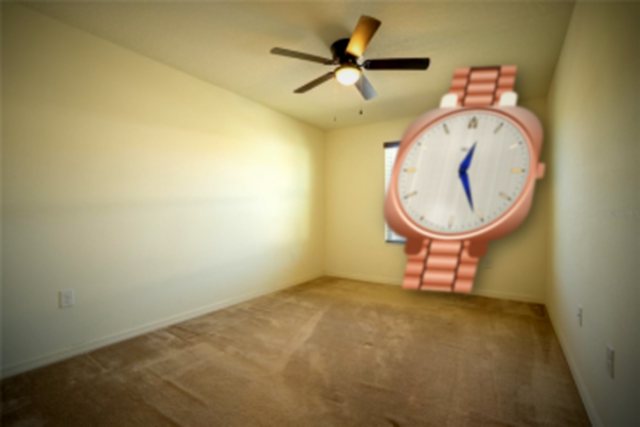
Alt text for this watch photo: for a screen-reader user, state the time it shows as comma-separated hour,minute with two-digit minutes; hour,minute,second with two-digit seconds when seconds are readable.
12,26
